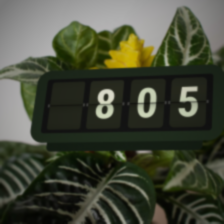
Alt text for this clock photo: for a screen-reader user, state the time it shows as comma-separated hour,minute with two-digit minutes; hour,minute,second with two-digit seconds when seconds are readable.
8,05
